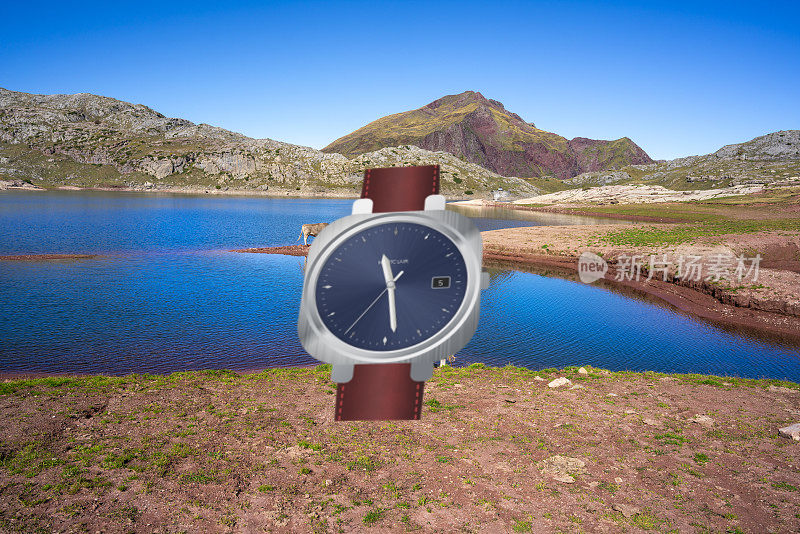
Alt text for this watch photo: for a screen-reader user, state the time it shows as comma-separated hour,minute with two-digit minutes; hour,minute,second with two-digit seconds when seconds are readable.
11,28,36
